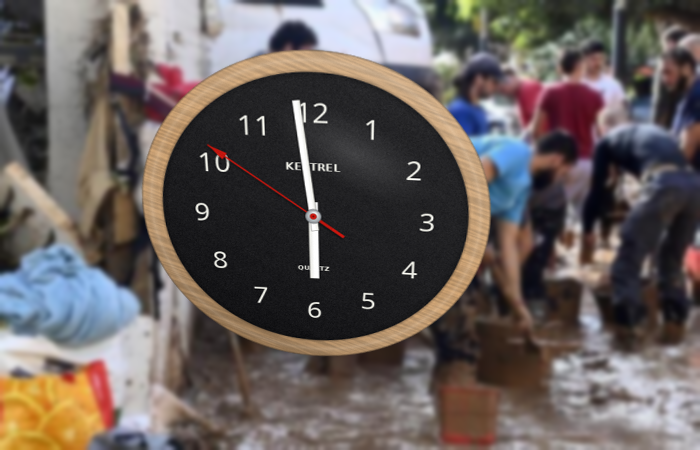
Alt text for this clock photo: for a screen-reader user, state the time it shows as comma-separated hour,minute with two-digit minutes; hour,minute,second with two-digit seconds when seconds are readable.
5,58,51
